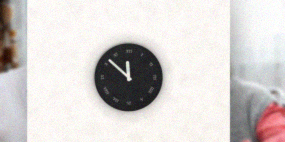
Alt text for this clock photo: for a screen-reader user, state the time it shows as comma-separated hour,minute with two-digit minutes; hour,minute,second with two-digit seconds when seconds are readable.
11,52
